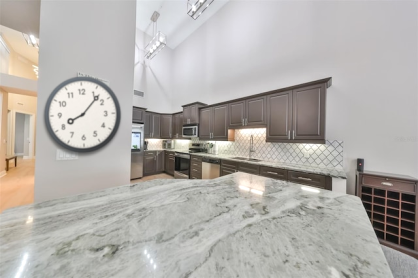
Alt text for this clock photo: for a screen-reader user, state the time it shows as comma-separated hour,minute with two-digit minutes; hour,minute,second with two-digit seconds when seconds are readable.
8,07
